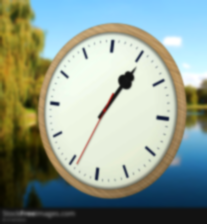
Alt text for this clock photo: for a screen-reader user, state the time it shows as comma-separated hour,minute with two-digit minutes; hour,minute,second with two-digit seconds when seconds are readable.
1,05,34
